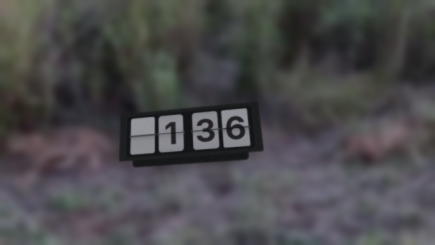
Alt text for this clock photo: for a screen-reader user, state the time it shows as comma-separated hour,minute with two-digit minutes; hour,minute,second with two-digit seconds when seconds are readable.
1,36
